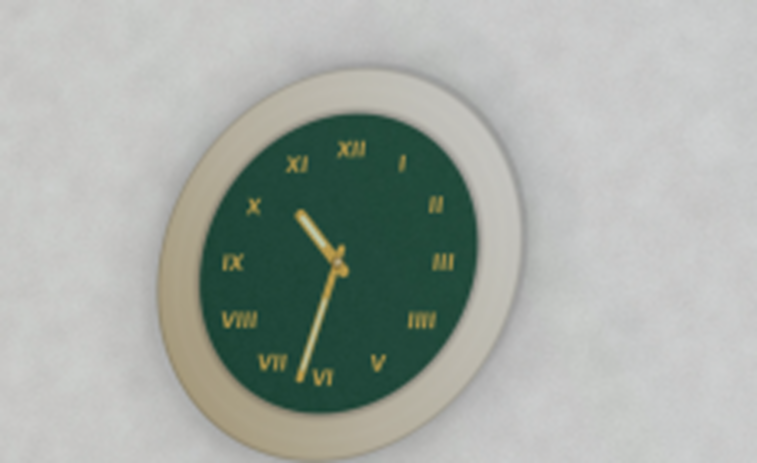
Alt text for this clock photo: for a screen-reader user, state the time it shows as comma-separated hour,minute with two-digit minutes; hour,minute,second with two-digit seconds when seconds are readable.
10,32
